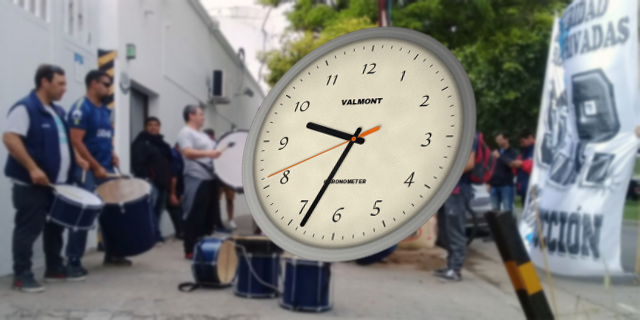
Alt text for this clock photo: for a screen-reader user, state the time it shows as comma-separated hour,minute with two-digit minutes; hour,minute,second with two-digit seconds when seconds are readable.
9,33,41
